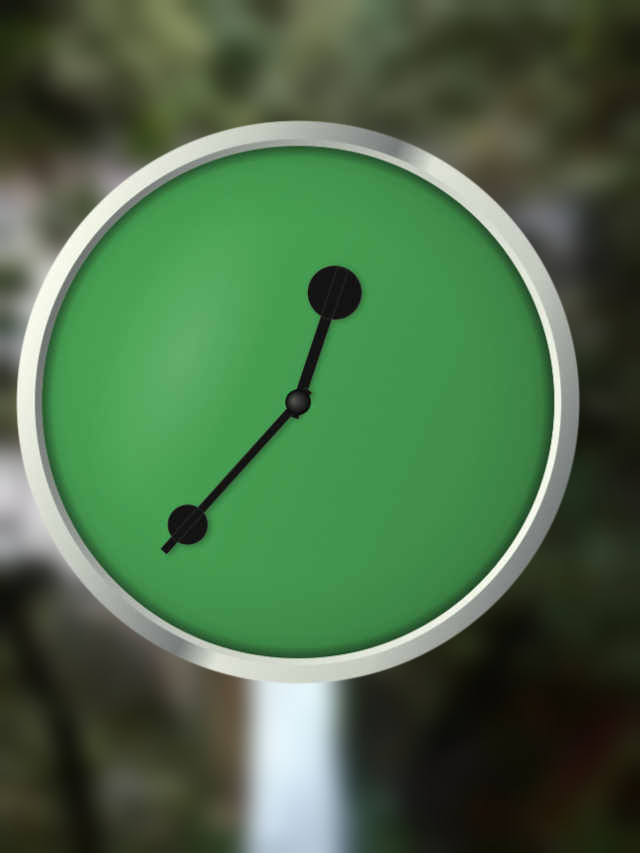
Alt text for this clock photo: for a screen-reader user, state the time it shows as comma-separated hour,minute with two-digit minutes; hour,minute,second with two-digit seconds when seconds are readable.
12,37
